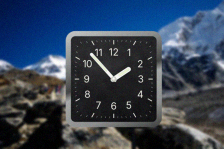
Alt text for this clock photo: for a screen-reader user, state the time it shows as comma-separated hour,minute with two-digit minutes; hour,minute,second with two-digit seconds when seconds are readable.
1,53
